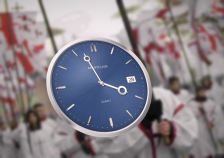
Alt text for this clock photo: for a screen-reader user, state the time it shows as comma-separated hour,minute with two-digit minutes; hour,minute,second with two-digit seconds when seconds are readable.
3,57
